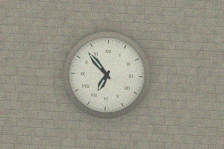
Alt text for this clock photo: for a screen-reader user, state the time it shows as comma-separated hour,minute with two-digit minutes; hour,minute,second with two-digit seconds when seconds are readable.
6,53
